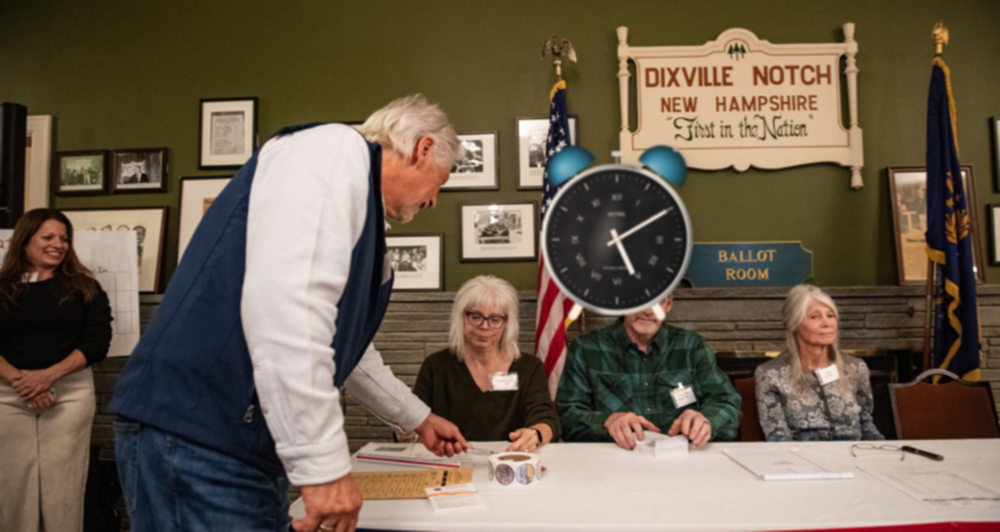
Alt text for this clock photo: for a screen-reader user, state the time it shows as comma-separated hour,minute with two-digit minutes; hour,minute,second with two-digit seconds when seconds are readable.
5,10
